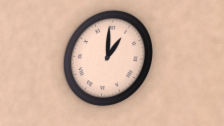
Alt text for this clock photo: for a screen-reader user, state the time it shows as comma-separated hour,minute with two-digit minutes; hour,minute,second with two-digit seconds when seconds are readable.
12,59
